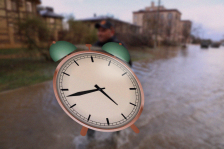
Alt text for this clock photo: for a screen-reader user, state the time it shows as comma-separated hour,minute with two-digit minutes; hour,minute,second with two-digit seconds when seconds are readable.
4,43
